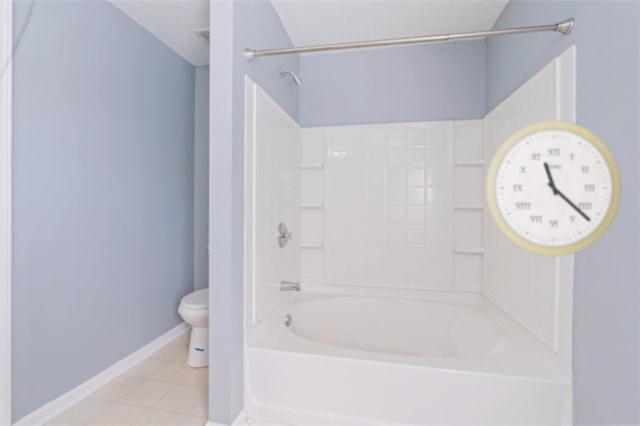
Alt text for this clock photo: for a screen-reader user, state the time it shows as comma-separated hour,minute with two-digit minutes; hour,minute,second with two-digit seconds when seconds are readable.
11,22
